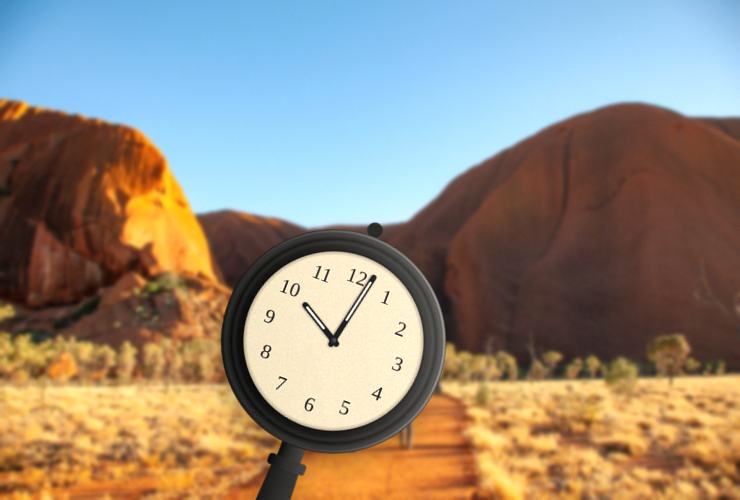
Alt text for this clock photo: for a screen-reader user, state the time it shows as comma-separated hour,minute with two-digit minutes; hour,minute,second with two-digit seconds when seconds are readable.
10,02
